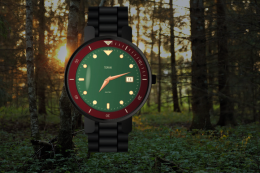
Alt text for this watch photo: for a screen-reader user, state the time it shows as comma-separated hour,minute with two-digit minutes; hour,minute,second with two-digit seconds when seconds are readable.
7,12
